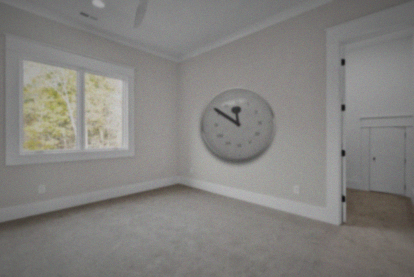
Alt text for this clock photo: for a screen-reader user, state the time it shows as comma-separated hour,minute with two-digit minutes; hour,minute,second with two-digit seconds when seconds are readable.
11,51
